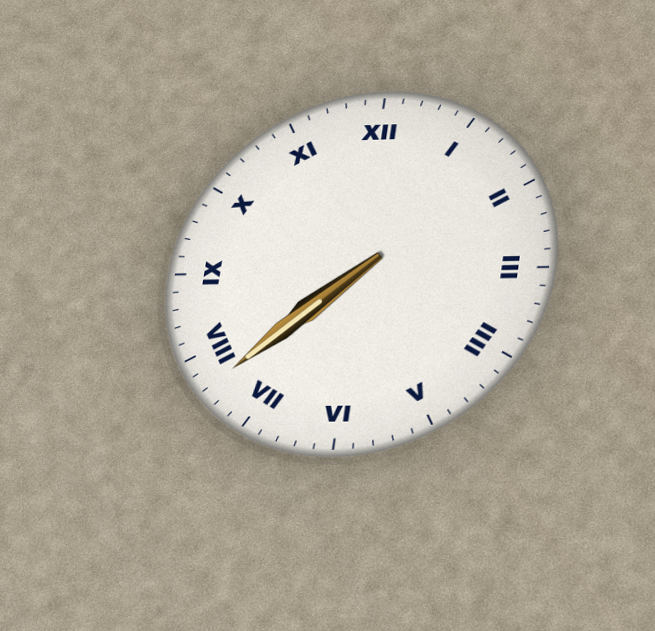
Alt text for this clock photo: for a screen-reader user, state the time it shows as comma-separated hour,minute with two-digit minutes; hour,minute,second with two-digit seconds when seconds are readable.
7,38
